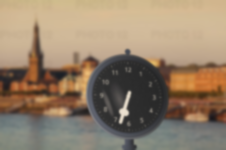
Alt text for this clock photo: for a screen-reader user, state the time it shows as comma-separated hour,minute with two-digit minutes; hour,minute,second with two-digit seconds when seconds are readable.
6,33
